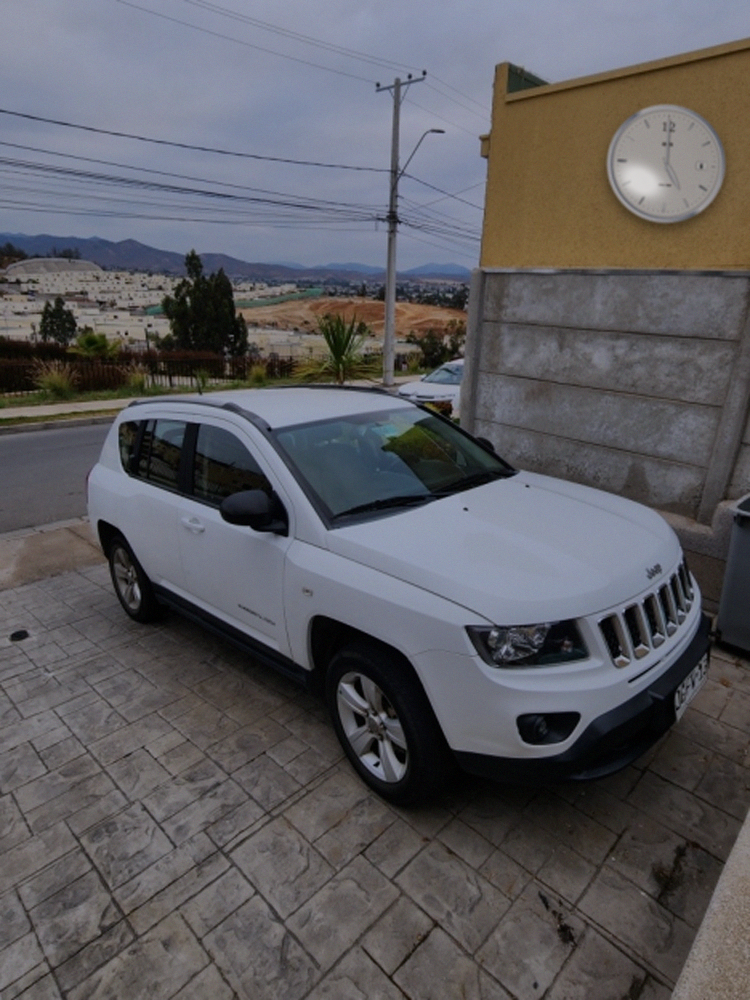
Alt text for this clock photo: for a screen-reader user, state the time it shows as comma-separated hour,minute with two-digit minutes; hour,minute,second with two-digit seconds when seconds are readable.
5,00
